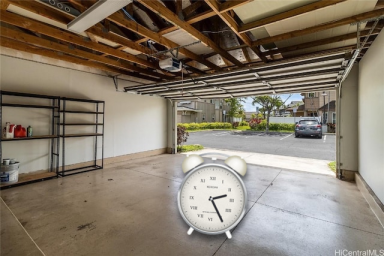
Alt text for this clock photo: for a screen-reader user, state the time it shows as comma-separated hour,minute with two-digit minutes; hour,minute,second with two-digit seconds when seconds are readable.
2,25
